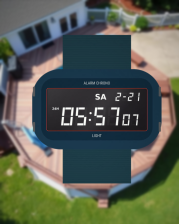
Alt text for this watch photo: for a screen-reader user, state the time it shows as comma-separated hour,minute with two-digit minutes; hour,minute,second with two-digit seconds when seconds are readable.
5,57,07
